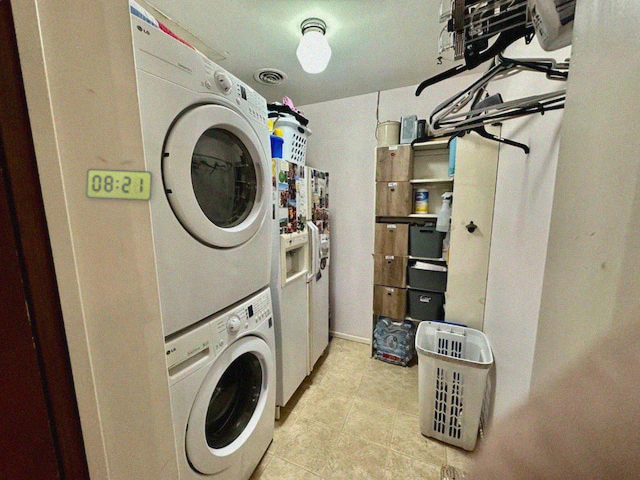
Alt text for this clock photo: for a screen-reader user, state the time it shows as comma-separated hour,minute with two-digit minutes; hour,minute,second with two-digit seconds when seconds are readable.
8,21
